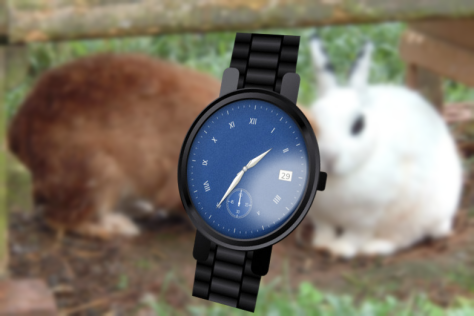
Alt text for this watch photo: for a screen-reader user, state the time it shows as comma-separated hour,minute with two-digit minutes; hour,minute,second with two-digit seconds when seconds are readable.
1,35
